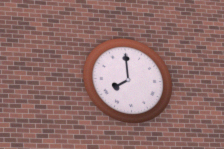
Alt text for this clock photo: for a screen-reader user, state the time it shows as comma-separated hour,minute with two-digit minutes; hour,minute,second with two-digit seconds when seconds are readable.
8,00
